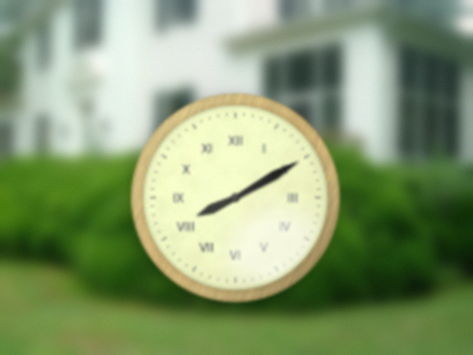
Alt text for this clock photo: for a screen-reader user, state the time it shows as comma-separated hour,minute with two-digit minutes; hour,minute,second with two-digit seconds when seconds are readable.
8,10
